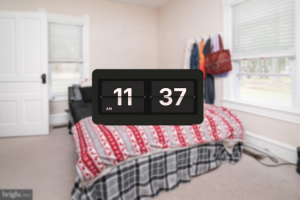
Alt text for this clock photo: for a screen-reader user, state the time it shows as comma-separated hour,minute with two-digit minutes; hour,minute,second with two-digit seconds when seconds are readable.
11,37
